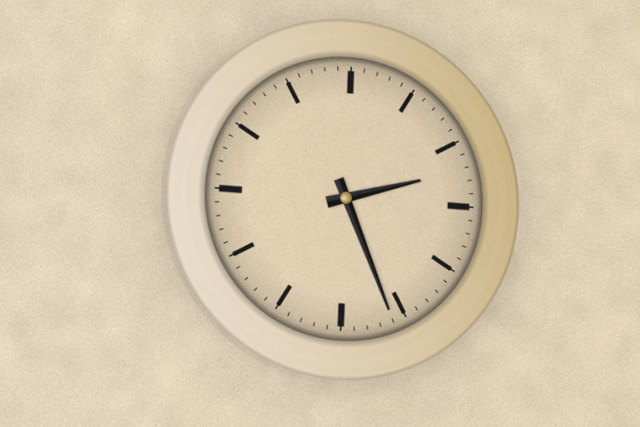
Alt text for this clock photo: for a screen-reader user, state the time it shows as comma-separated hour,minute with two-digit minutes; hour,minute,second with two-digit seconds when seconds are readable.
2,26
